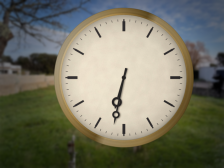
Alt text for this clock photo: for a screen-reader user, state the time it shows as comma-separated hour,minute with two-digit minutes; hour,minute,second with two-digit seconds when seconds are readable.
6,32
